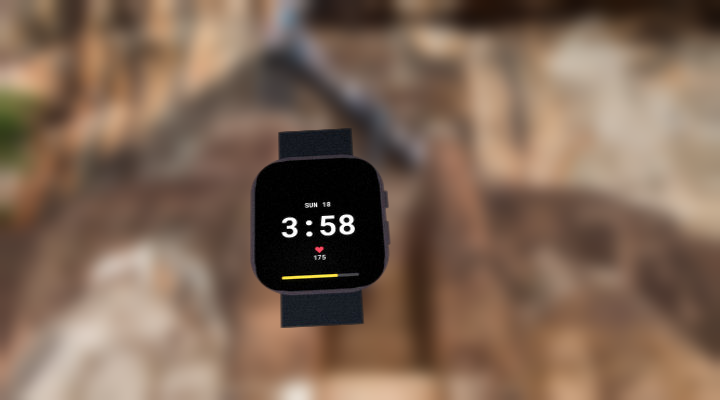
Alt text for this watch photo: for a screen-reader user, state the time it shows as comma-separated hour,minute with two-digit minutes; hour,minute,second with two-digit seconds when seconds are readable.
3,58
